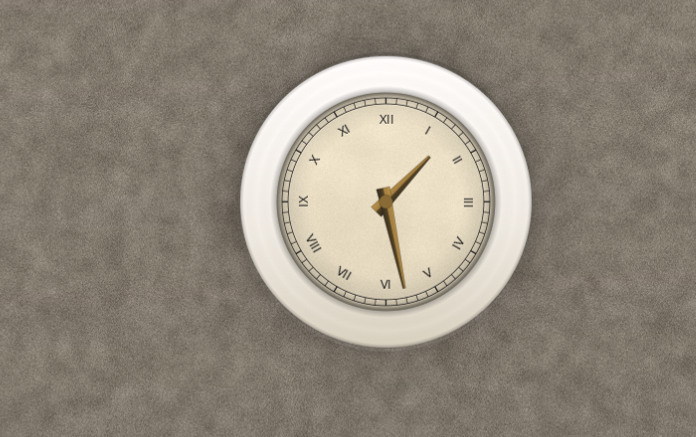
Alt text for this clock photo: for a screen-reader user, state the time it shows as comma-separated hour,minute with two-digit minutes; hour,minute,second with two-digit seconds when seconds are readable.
1,28
